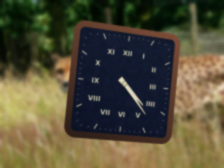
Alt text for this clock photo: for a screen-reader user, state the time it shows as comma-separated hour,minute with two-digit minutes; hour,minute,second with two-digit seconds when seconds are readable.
4,23
